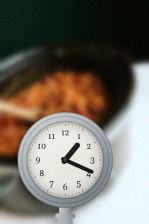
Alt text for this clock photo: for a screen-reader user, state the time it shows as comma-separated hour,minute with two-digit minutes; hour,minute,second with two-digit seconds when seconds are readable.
1,19
